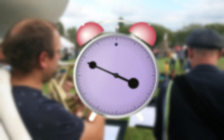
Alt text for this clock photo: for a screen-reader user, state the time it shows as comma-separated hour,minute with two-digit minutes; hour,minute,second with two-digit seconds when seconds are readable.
3,49
